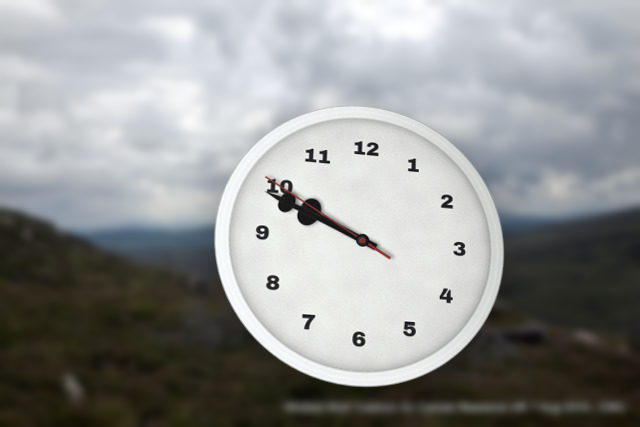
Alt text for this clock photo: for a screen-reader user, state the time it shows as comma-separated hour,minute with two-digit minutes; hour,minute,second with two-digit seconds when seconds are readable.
9,48,50
